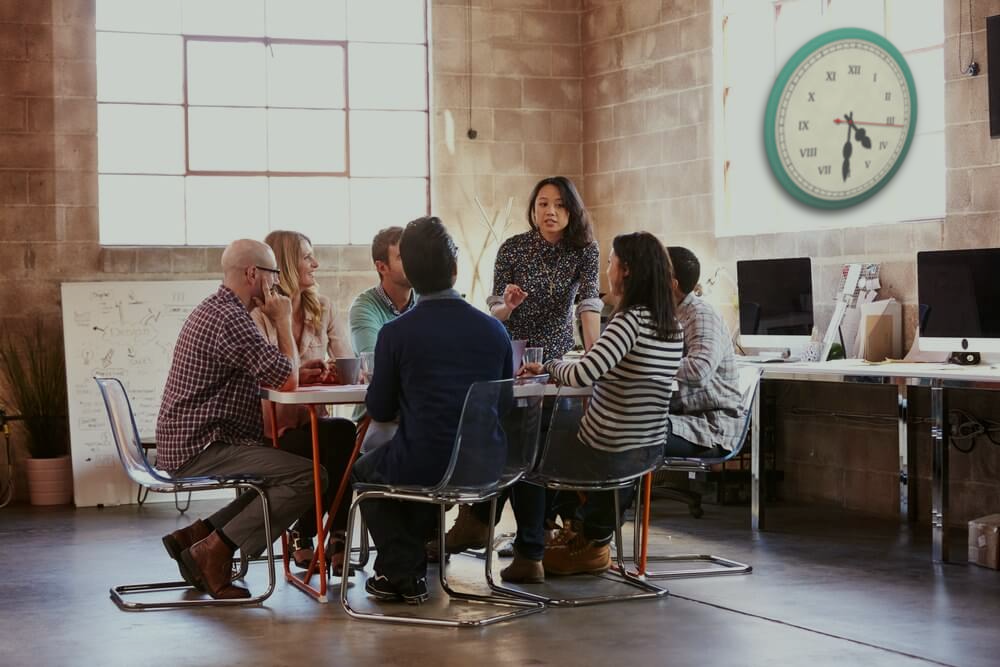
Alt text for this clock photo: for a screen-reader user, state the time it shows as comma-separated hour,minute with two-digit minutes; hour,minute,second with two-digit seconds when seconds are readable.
4,30,16
